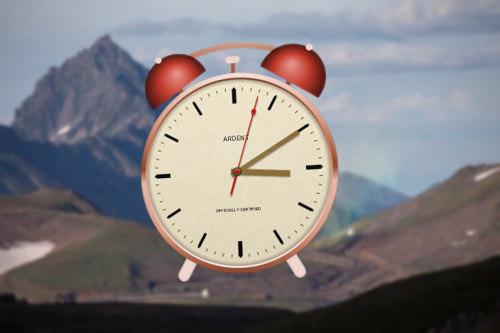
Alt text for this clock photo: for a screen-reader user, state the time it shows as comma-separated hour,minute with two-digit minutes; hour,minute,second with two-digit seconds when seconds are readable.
3,10,03
